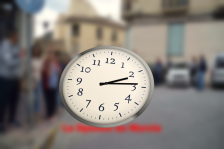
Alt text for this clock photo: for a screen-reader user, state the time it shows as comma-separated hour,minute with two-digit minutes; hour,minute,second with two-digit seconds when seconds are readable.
2,14
